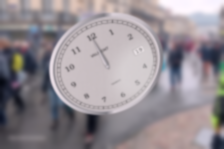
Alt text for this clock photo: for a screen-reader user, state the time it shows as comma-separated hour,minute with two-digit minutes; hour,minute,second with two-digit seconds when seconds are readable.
12,00
